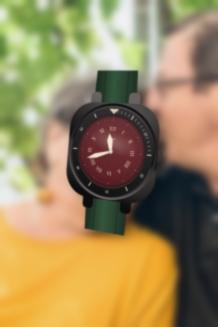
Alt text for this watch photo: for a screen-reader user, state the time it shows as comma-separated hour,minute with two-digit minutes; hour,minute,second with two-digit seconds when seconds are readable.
11,42
